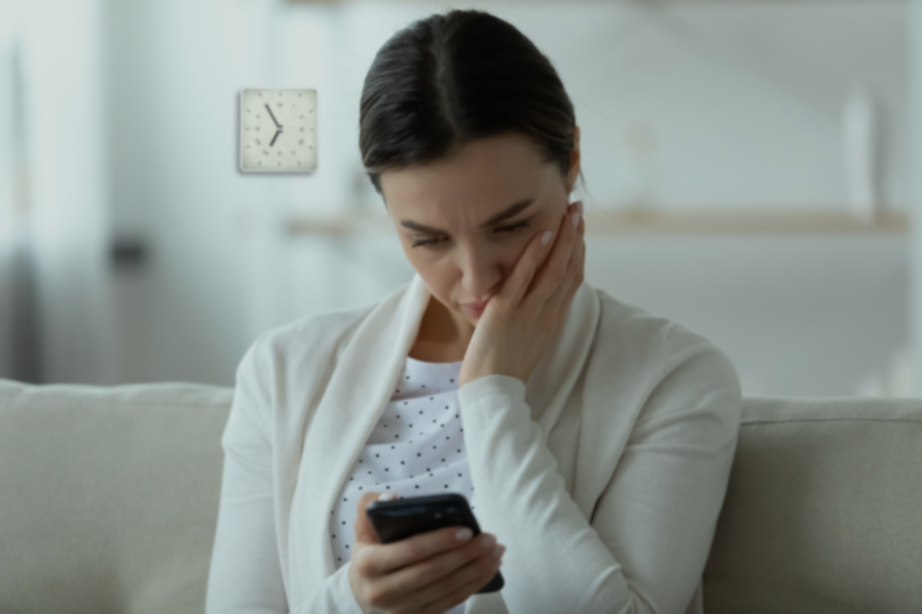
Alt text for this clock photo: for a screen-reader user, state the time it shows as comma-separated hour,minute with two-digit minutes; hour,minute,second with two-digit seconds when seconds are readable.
6,55
